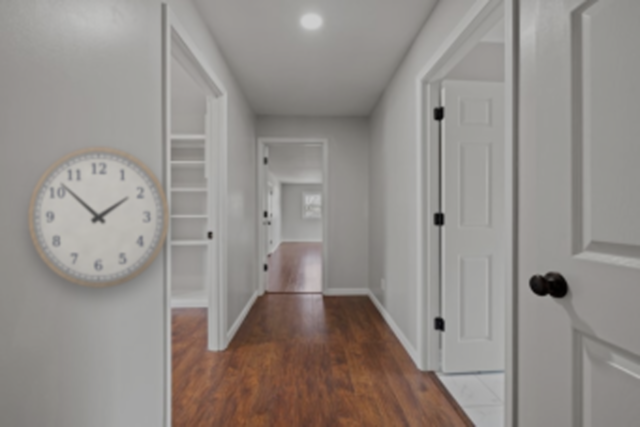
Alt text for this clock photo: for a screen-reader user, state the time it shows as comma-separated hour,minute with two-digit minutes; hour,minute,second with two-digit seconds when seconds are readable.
1,52
